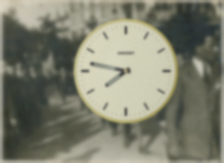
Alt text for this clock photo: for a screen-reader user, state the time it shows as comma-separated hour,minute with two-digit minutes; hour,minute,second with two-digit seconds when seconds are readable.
7,47
